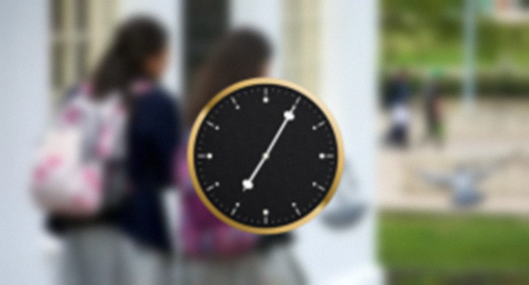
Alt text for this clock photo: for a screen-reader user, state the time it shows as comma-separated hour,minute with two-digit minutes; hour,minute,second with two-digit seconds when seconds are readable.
7,05
